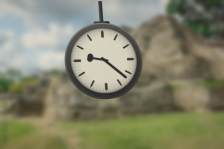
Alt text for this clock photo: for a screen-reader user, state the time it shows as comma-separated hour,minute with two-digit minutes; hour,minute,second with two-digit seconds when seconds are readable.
9,22
